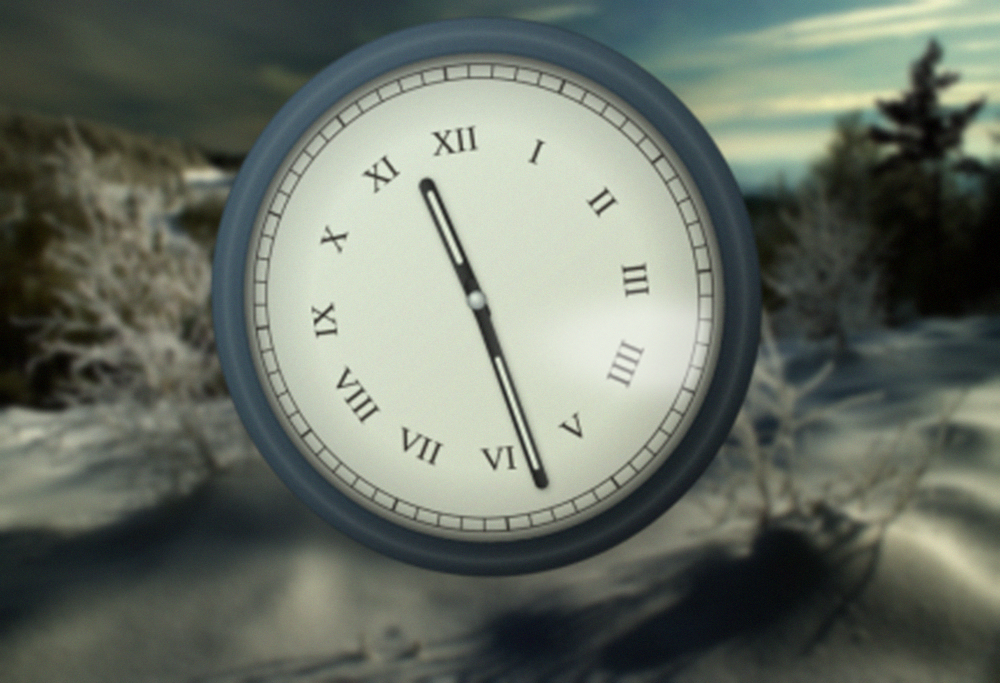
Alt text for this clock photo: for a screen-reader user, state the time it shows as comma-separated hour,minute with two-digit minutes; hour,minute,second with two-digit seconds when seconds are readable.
11,28
